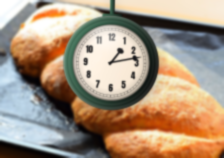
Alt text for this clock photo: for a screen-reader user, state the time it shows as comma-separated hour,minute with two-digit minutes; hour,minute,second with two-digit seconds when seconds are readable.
1,13
